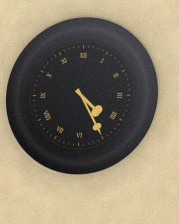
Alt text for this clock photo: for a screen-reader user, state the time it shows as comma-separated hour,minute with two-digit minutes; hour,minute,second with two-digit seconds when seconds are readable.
4,25
